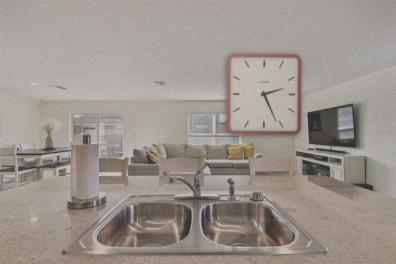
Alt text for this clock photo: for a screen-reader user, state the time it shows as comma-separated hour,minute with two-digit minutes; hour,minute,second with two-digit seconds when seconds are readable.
2,26
